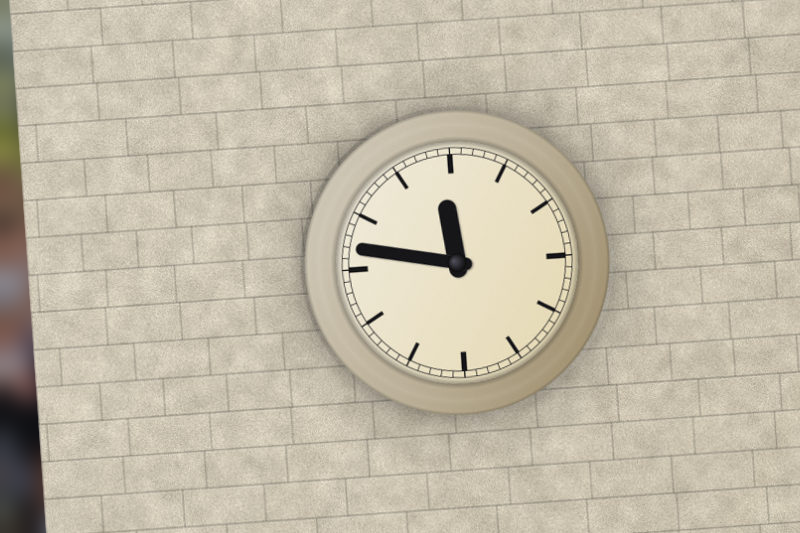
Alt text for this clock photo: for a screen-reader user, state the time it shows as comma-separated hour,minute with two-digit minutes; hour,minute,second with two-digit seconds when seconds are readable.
11,47
